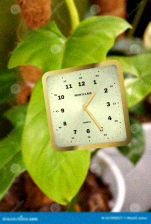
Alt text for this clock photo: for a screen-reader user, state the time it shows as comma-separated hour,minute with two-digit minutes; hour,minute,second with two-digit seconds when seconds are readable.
1,25
